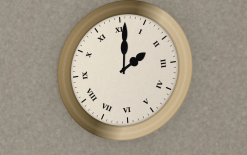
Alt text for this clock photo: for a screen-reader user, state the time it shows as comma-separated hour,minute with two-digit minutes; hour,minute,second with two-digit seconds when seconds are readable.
2,01
